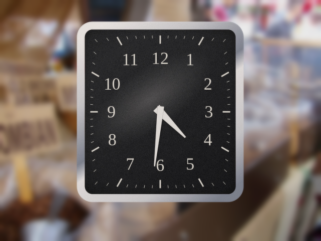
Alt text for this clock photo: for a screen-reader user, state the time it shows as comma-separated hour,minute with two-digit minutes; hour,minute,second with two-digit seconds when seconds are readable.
4,31
